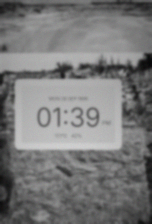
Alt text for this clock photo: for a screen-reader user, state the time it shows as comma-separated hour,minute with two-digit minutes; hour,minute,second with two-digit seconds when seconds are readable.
1,39
